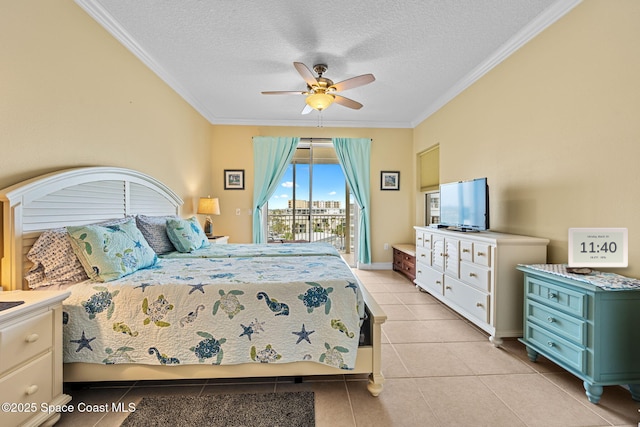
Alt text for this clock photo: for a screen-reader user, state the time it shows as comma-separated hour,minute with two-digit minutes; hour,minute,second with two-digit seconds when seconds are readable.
11,40
